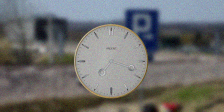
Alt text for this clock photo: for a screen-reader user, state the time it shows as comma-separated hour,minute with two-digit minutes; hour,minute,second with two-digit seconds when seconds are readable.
7,18
